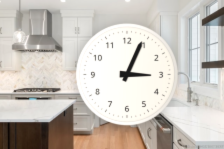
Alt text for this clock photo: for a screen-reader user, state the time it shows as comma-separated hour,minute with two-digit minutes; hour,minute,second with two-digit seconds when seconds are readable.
3,04
